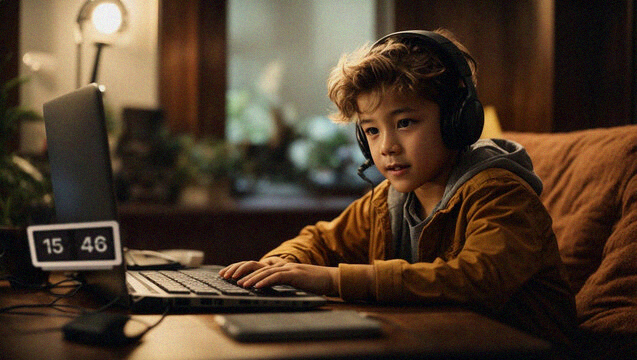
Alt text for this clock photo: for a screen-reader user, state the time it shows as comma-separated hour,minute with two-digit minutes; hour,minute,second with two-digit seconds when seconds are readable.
15,46
